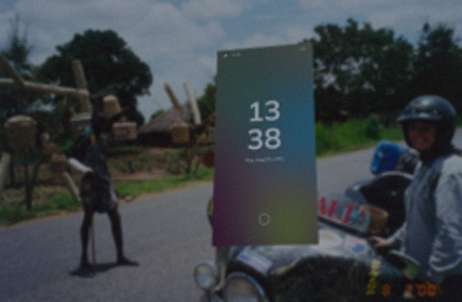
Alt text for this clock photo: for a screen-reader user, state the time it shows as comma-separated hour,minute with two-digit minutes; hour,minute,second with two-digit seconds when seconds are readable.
13,38
